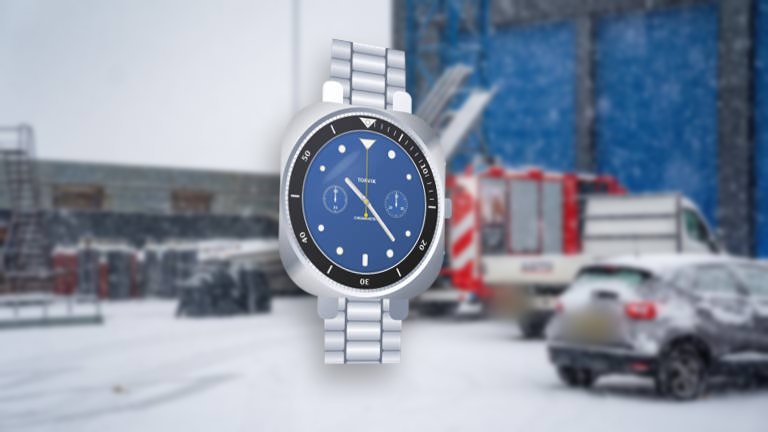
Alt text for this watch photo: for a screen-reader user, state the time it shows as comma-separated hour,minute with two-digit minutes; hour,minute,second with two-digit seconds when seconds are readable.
10,23
